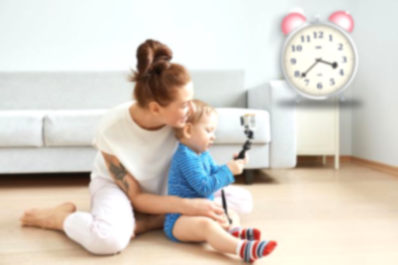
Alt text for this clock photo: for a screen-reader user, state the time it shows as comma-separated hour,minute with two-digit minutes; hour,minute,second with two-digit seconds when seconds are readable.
3,38
